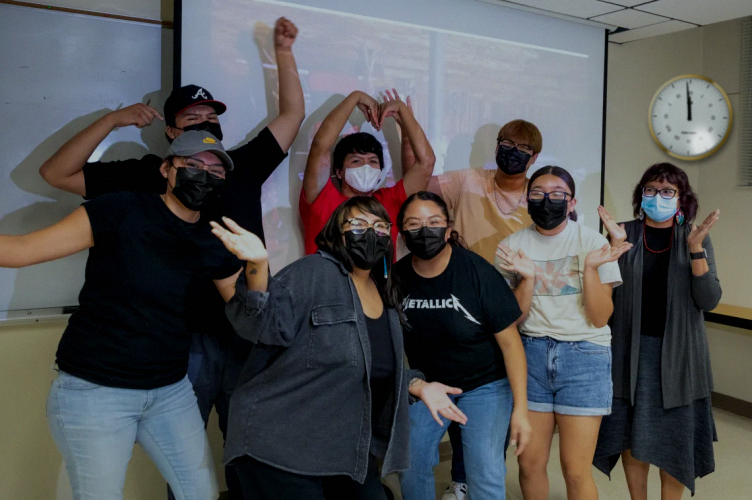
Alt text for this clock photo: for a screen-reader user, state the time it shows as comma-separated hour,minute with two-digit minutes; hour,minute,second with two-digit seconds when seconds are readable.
11,59
